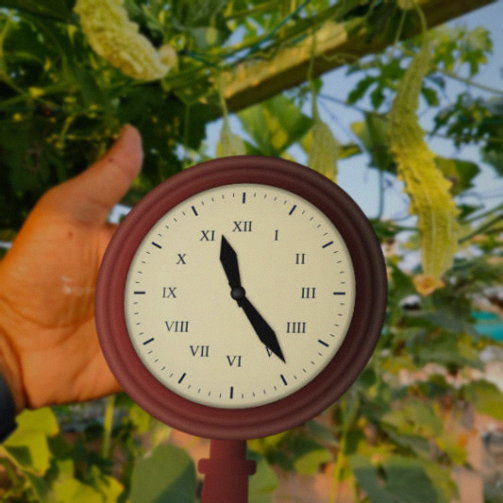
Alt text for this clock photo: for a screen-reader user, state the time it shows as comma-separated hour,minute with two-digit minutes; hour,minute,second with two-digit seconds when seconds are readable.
11,24
